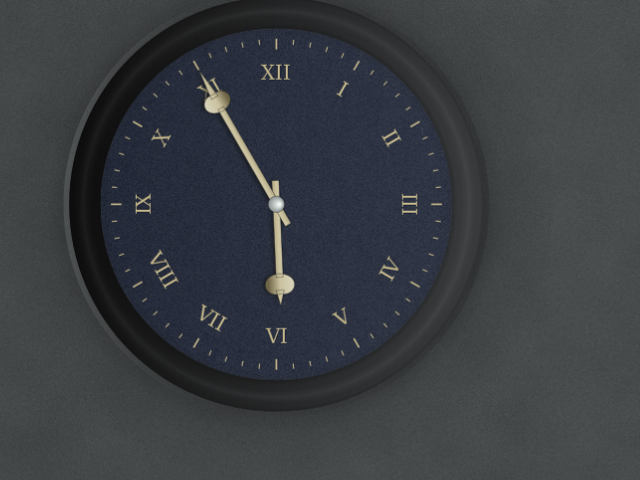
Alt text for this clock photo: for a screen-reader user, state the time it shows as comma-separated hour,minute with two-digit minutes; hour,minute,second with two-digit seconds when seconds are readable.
5,55
